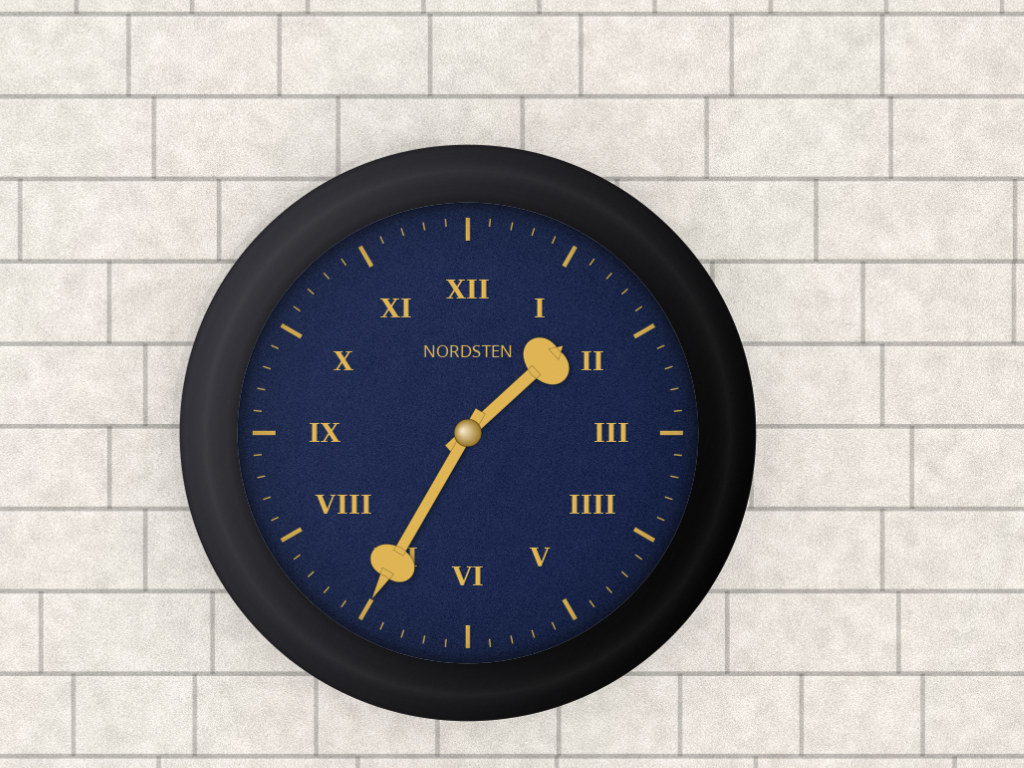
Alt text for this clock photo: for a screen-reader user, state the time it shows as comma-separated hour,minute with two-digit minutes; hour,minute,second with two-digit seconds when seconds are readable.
1,35
